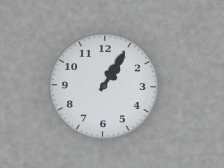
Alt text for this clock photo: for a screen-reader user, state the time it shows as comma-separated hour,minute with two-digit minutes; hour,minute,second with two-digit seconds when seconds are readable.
1,05
